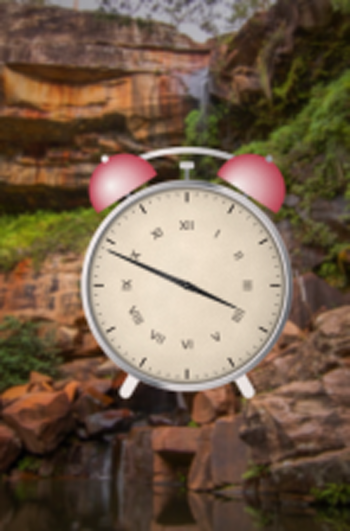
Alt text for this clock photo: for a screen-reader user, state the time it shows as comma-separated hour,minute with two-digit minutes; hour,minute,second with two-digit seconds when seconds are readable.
3,49
